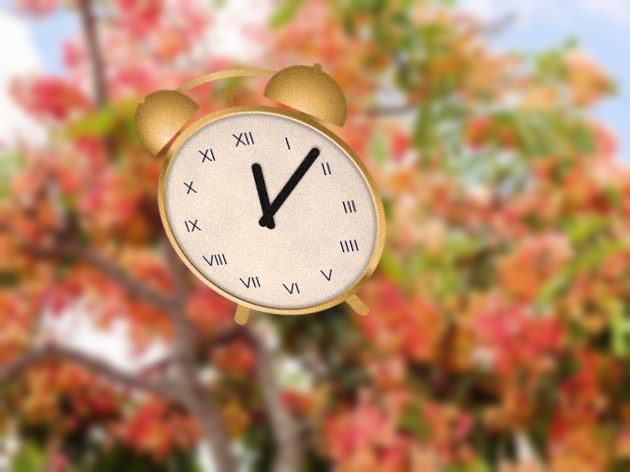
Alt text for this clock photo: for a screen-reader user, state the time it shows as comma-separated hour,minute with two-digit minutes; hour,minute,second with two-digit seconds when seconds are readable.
12,08
